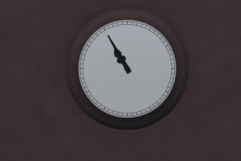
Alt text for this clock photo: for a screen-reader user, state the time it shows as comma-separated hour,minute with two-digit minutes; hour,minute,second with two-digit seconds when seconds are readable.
10,55
